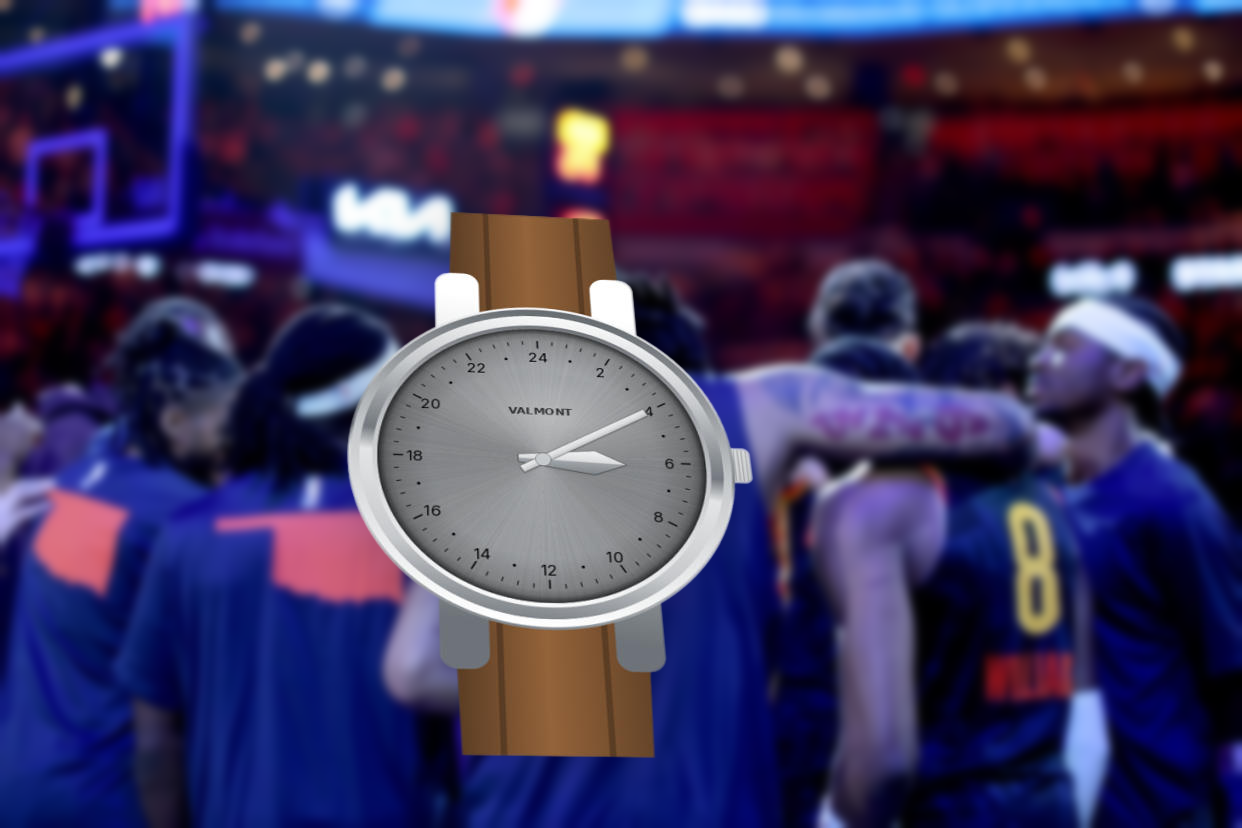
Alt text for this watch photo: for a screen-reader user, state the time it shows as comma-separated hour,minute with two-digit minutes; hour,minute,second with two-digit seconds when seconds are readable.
6,10
